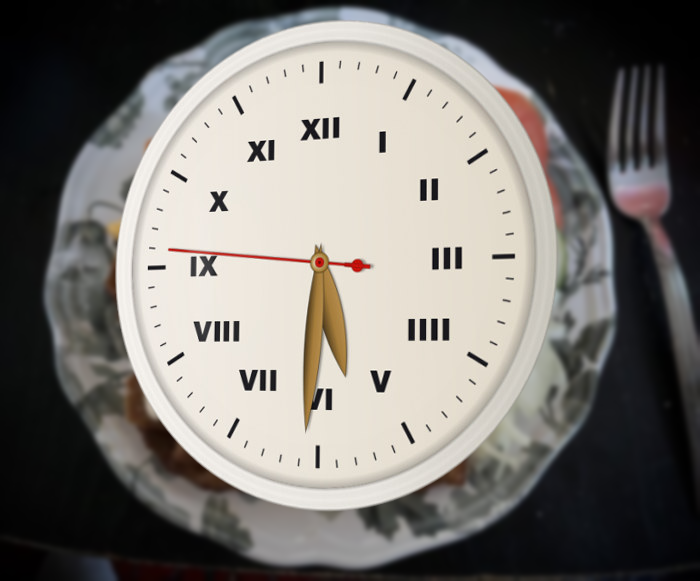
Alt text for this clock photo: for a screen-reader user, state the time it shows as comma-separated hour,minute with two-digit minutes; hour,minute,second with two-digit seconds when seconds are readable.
5,30,46
